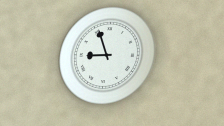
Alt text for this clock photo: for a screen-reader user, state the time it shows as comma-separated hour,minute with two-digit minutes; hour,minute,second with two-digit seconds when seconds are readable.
8,56
